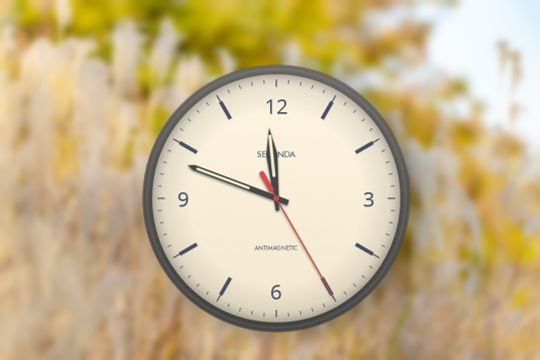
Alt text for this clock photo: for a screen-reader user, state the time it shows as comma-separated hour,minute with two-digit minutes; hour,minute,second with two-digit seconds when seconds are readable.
11,48,25
